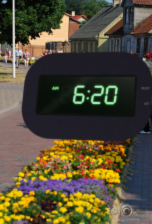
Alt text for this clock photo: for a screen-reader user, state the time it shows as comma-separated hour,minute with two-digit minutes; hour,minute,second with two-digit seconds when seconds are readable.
6,20
